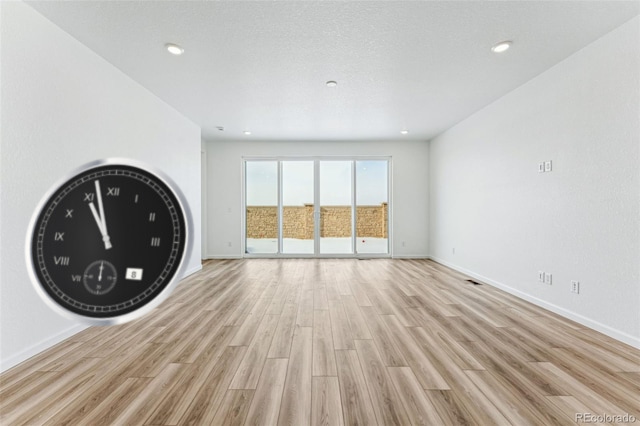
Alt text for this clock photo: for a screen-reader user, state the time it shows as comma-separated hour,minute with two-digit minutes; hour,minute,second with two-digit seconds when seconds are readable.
10,57
